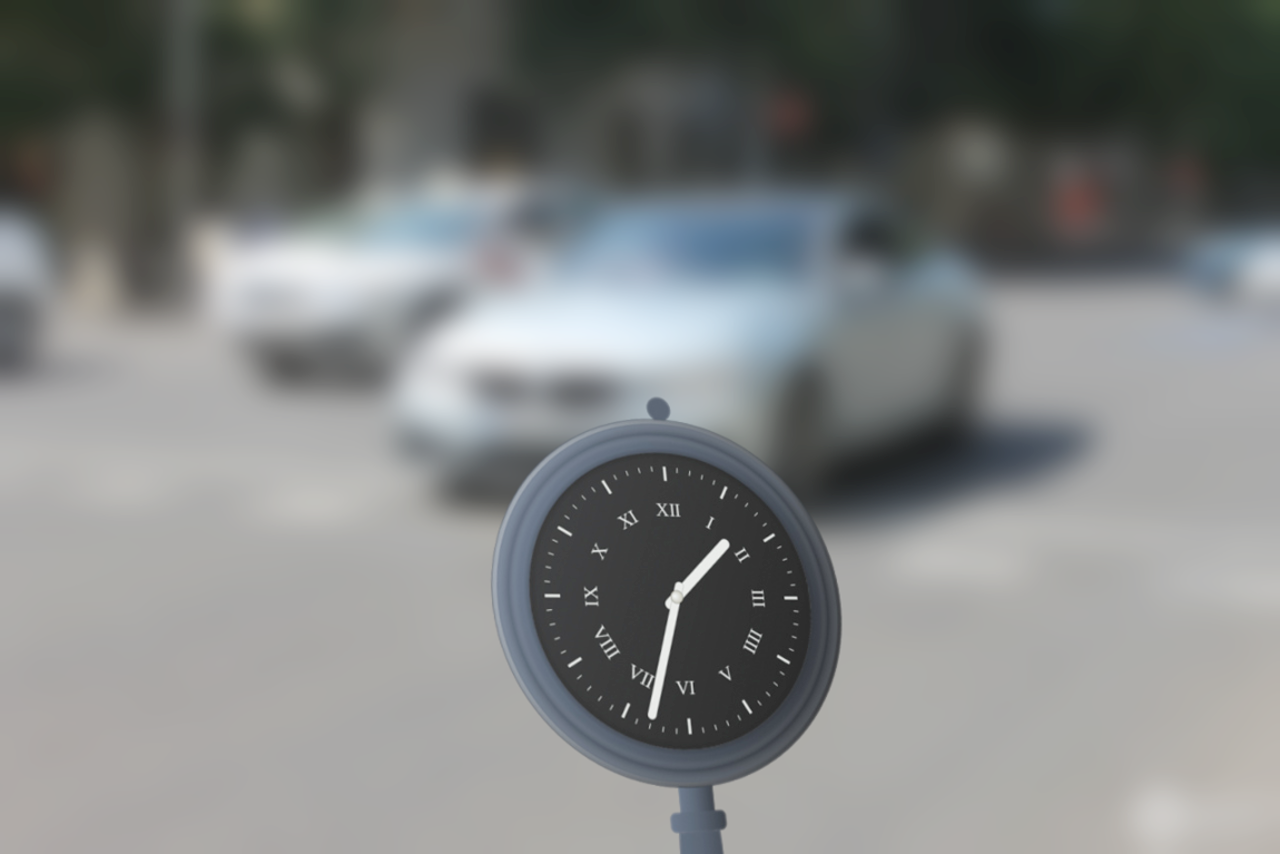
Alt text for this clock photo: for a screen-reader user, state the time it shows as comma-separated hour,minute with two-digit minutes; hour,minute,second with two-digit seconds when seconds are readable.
1,33
